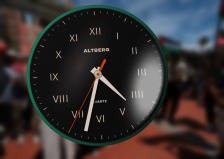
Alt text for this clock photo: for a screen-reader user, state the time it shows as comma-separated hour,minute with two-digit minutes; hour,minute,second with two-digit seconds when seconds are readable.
4,32,35
